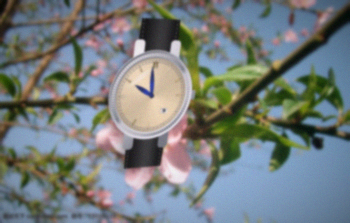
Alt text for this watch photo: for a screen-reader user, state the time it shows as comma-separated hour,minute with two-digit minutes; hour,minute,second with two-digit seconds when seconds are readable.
9,59
